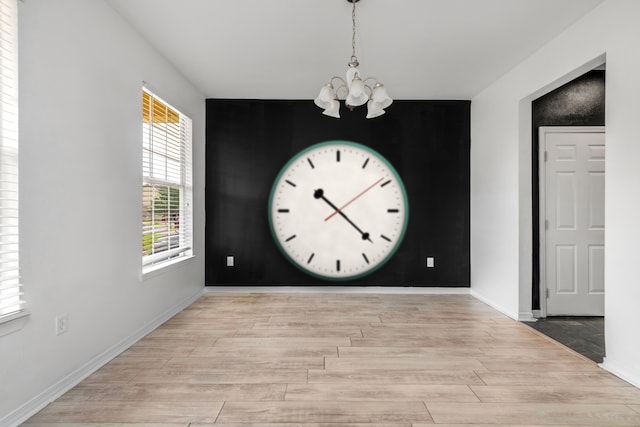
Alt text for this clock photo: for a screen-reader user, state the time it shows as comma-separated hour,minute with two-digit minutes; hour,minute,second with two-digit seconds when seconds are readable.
10,22,09
